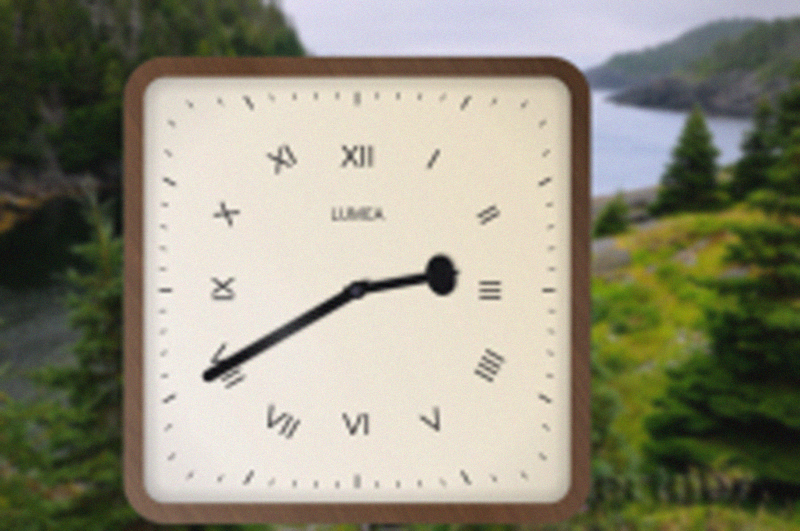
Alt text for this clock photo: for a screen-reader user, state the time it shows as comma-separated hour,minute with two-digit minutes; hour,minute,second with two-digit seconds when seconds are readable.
2,40
